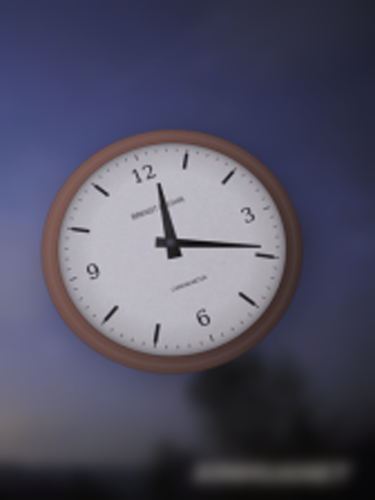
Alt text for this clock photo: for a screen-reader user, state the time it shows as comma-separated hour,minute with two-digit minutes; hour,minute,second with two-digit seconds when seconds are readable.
12,19
